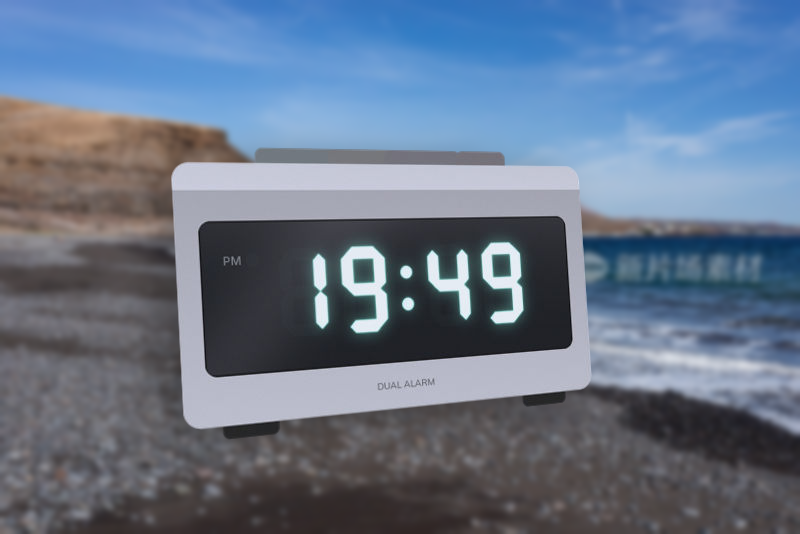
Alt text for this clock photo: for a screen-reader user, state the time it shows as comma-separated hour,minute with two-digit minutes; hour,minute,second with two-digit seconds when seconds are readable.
19,49
